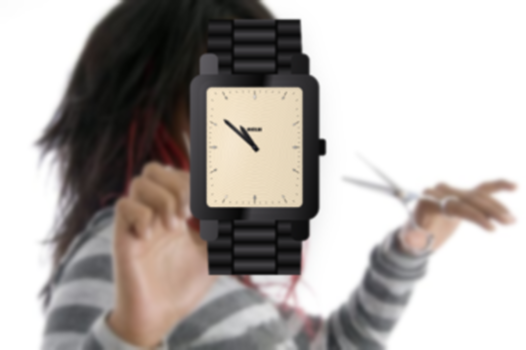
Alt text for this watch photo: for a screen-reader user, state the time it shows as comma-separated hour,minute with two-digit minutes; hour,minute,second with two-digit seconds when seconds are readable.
10,52
